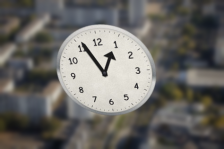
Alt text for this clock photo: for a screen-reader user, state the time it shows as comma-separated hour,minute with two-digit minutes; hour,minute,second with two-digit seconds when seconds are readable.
12,56
